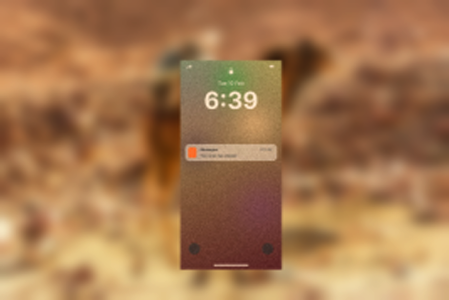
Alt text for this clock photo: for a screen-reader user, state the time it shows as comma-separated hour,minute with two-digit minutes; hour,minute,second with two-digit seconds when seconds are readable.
6,39
